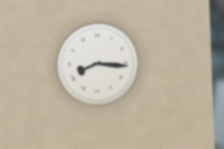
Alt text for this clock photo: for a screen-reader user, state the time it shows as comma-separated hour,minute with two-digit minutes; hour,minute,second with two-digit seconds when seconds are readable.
8,16
